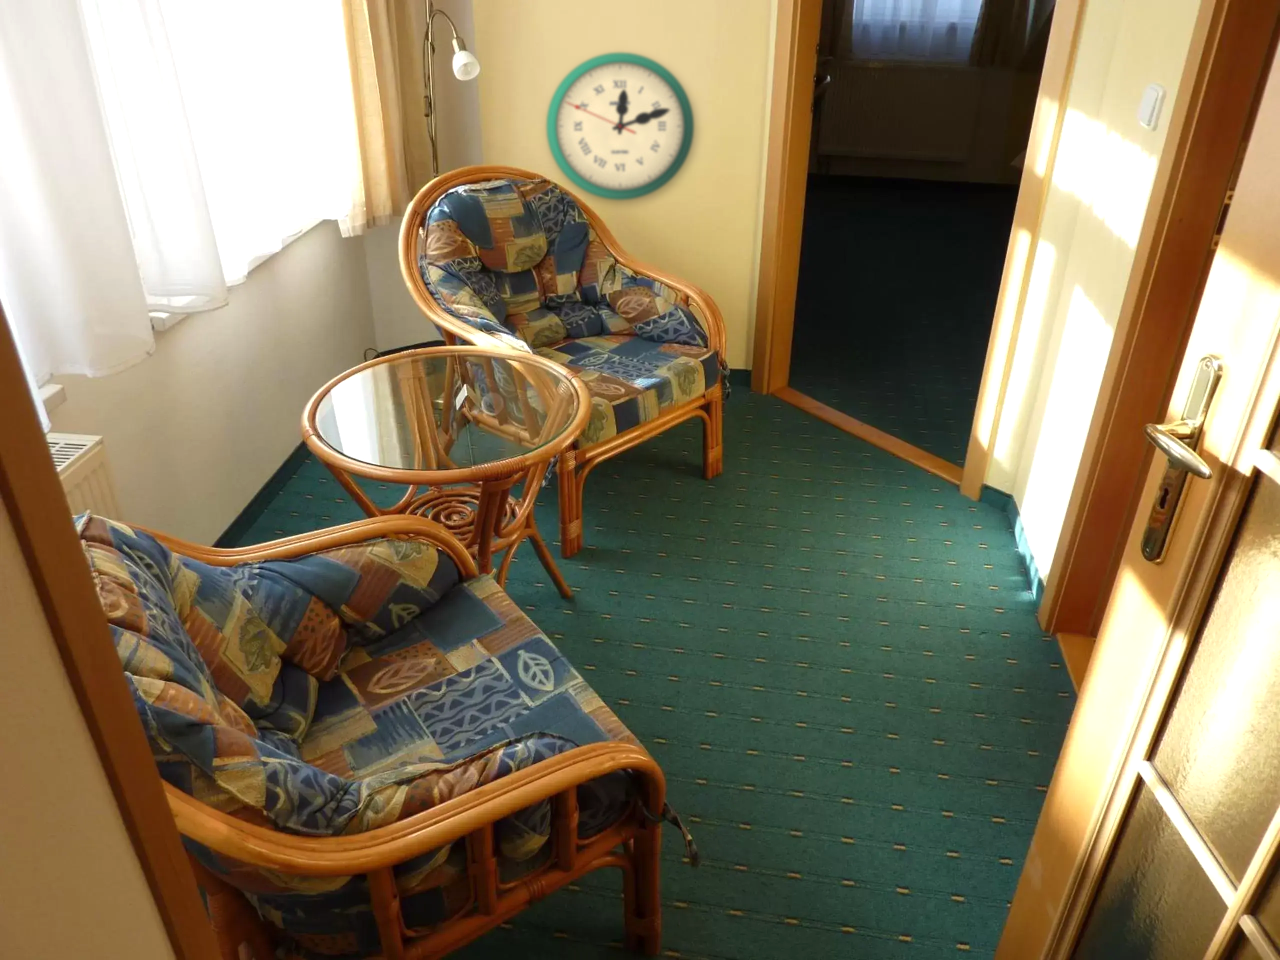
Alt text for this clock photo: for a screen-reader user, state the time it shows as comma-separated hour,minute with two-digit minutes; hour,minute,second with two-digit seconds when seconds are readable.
12,11,49
